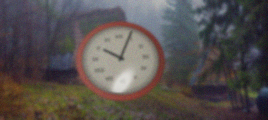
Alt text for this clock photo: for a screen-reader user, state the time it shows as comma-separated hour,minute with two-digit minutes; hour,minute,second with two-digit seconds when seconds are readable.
10,04
